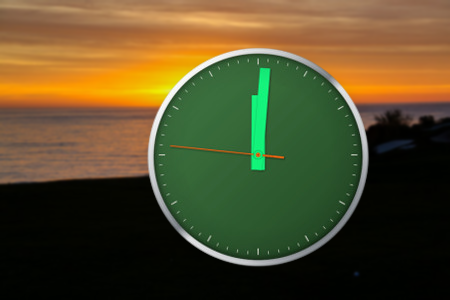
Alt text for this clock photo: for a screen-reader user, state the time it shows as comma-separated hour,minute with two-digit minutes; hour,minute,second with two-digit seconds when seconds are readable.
12,00,46
